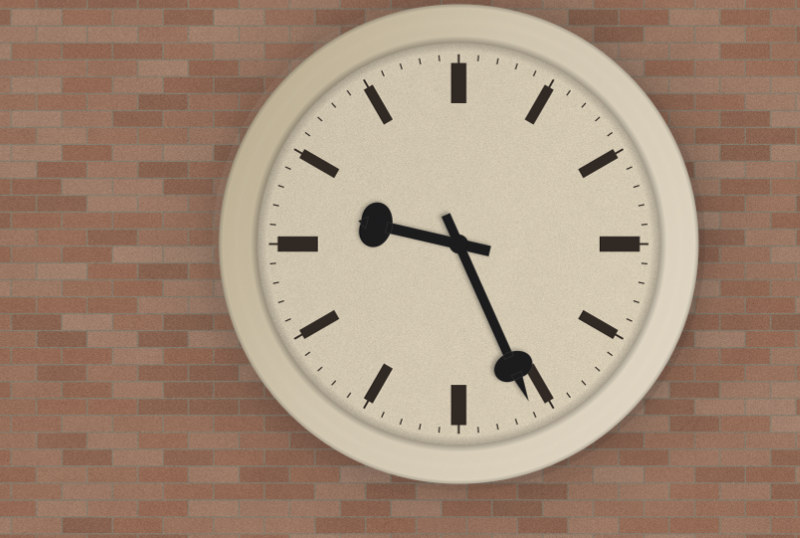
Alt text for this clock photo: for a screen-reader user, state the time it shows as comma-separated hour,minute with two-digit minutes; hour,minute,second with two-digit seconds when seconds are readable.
9,26
